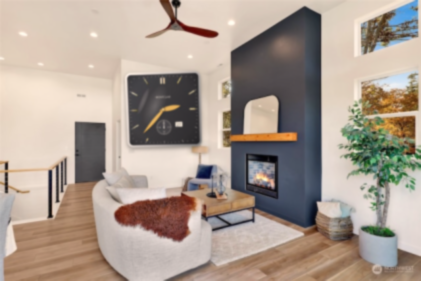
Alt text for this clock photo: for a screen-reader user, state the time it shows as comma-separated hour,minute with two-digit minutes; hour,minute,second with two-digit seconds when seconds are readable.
2,37
